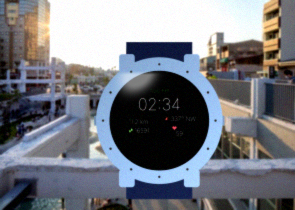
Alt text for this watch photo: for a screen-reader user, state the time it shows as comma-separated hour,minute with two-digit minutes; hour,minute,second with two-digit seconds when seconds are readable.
2,34
